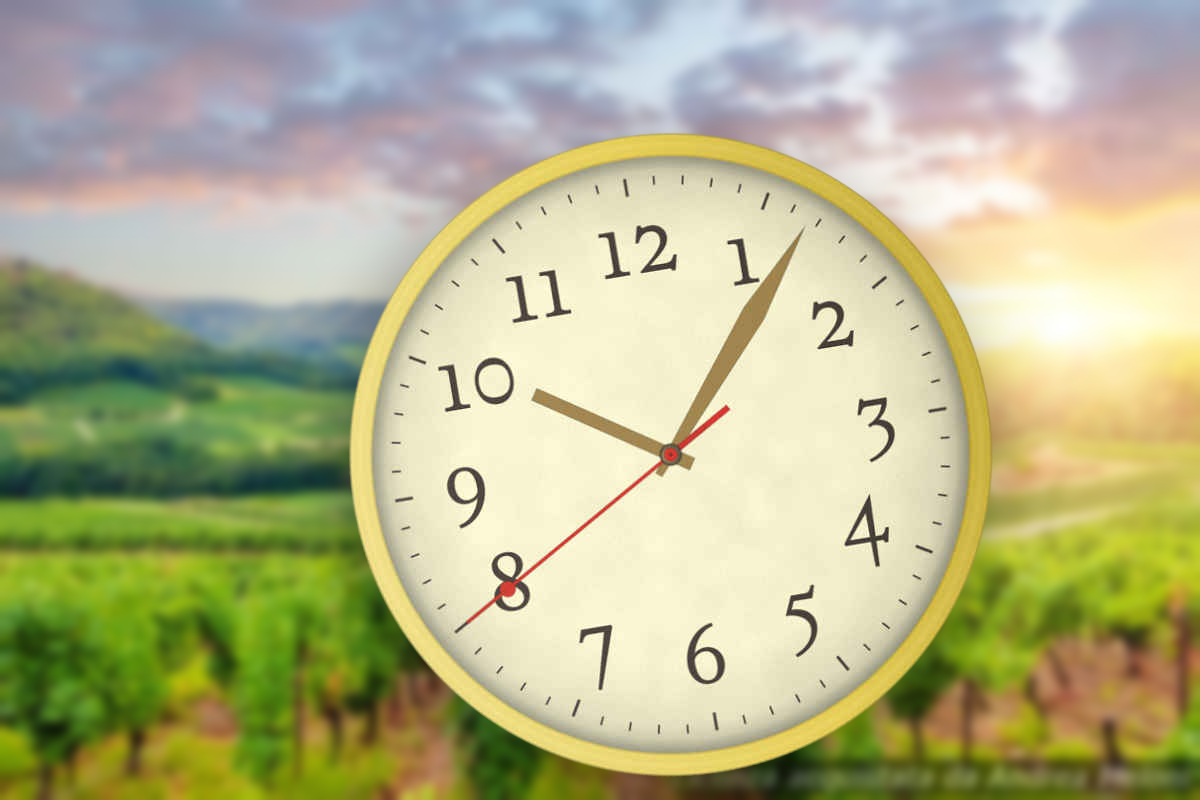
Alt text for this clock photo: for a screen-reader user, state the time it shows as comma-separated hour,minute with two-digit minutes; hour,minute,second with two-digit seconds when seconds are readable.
10,06,40
